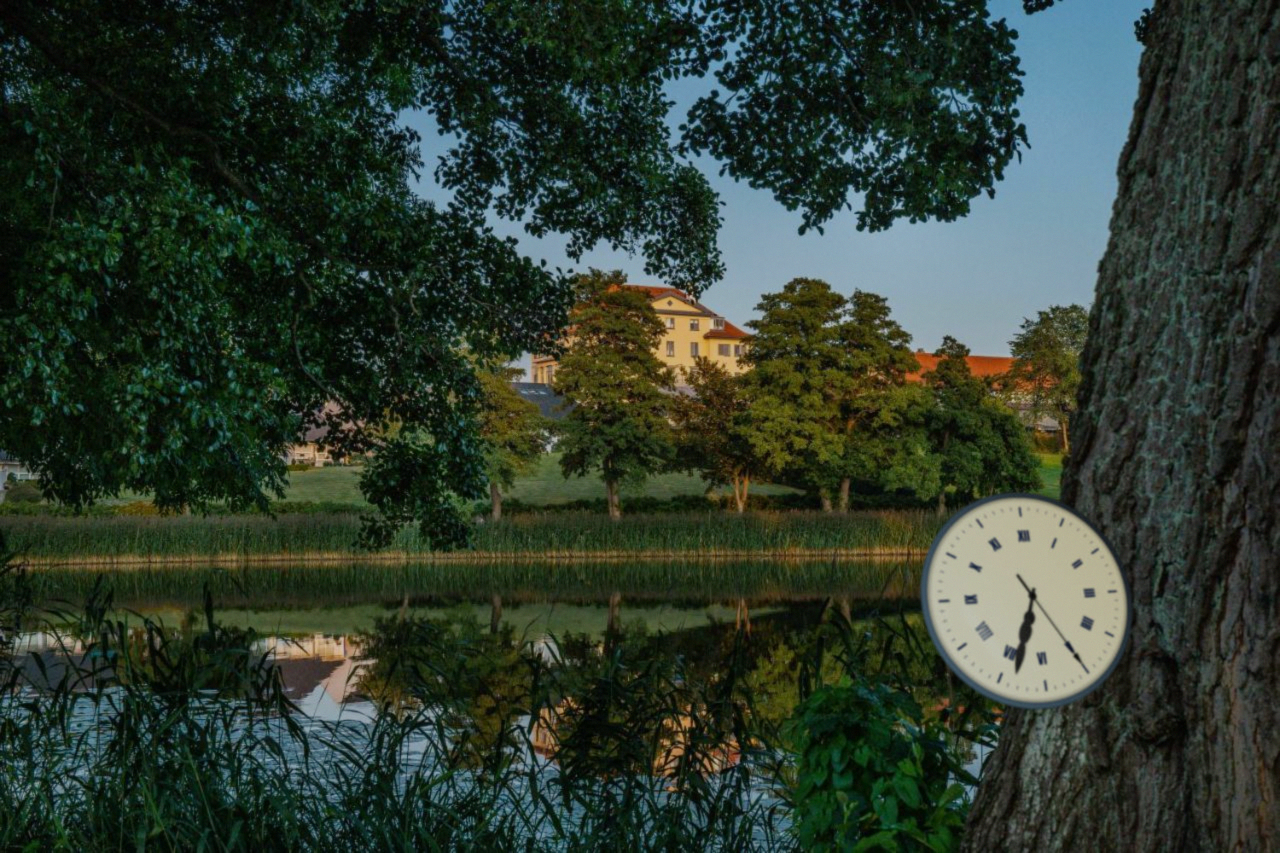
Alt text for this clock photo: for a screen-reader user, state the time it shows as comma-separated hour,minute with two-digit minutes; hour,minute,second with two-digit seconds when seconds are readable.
6,33,25
